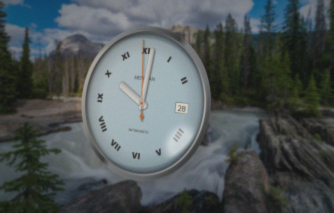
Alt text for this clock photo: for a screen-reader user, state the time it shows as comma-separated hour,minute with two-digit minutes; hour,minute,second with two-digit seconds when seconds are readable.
10,00,59
